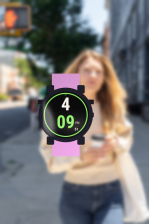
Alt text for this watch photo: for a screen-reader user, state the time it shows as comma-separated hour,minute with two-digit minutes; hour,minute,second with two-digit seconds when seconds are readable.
4,09
